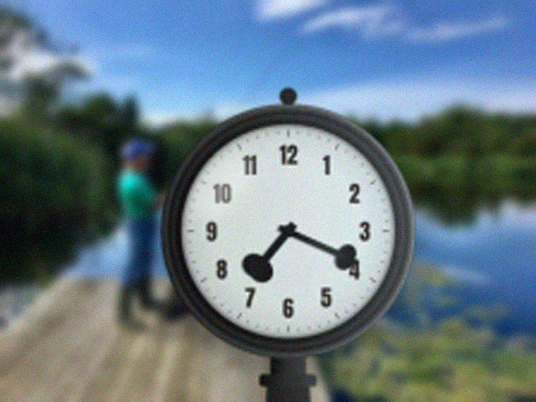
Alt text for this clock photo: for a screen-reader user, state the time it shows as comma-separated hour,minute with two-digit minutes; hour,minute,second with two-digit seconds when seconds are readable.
7,19
